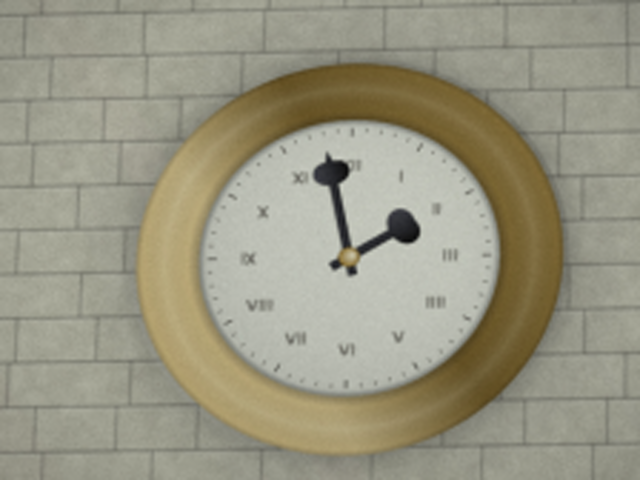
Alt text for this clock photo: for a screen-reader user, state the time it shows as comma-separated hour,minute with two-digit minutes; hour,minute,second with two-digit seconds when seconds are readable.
1,58
